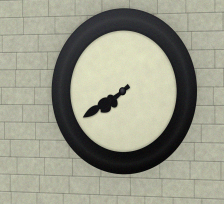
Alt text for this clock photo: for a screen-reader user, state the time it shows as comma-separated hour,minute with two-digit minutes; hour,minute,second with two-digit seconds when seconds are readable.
7,40
